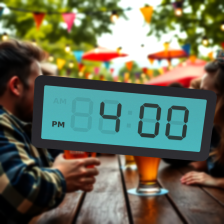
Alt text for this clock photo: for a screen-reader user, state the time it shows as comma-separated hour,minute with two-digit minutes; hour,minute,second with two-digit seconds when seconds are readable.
4,00
